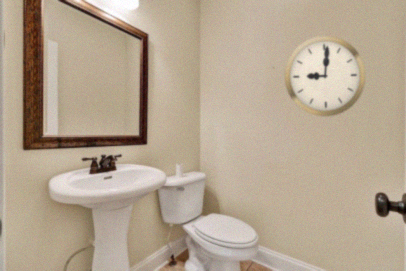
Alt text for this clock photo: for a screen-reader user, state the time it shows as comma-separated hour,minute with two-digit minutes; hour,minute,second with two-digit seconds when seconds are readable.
9,01
